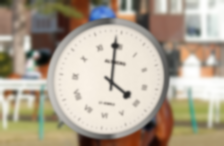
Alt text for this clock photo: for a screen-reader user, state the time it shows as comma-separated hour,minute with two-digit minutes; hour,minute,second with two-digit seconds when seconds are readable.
3,59
